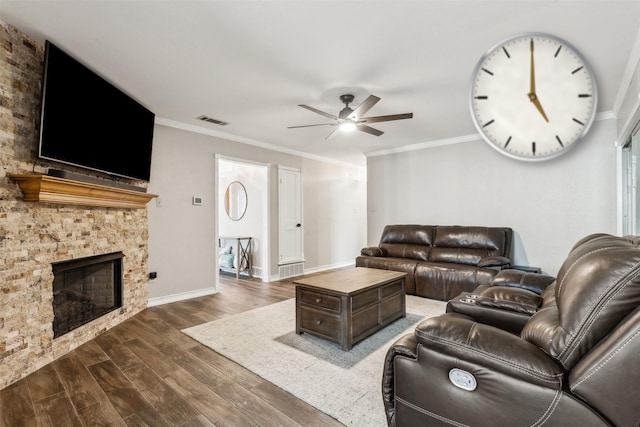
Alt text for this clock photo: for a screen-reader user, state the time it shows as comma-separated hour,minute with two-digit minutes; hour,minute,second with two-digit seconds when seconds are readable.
5,00
